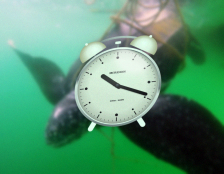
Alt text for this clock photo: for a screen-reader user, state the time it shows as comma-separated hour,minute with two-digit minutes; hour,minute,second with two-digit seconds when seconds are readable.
10,19
